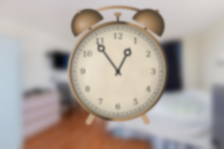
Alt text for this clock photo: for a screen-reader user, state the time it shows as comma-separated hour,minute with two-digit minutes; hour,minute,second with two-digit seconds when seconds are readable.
12,54
